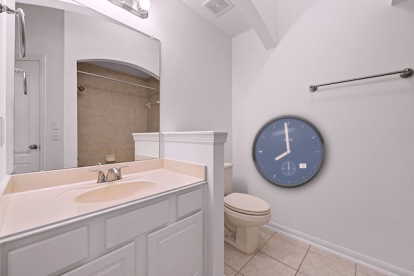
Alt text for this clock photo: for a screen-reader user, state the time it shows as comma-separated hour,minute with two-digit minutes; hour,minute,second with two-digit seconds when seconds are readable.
7,59
